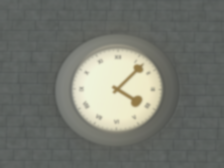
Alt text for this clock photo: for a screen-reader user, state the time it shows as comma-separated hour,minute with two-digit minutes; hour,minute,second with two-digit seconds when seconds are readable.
4,07
